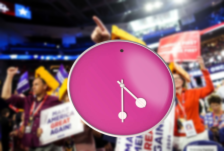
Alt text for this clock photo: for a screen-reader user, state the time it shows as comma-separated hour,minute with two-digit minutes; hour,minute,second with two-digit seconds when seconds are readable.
4,30
